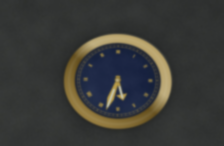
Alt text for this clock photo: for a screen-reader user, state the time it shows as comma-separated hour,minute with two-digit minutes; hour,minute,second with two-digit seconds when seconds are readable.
5,33
